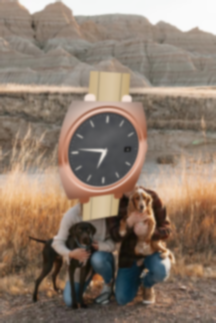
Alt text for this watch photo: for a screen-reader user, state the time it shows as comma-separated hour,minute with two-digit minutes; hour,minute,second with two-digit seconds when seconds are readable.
6,46
